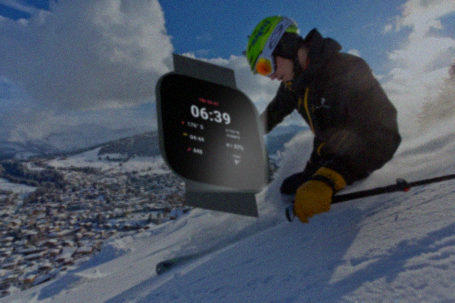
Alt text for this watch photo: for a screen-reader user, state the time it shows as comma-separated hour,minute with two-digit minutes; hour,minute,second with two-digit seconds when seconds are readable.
6,39
